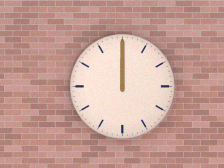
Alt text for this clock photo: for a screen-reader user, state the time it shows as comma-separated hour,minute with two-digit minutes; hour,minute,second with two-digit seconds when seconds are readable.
12,00
